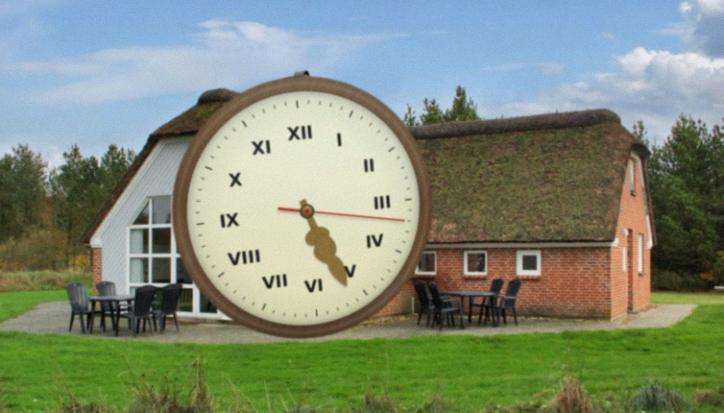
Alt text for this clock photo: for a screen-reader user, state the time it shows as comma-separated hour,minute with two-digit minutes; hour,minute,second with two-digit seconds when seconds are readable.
5,26,17
